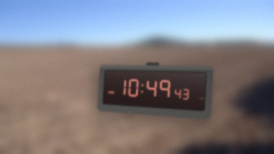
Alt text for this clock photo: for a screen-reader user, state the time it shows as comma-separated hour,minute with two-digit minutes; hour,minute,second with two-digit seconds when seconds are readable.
10,49
